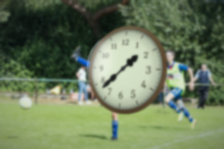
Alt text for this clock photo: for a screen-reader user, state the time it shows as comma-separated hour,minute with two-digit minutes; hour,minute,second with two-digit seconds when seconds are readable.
1,38
